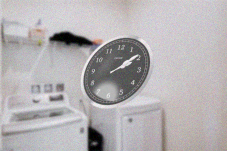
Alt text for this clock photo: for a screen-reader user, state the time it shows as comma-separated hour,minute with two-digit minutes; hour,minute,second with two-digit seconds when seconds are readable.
2,09
